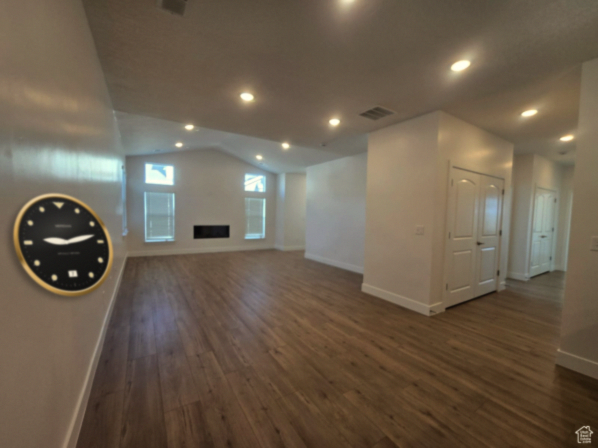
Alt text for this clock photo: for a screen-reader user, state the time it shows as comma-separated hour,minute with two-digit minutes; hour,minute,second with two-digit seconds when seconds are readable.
9,13
